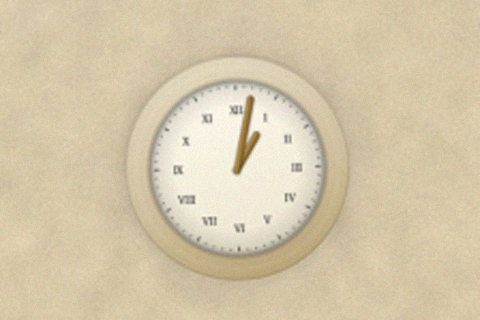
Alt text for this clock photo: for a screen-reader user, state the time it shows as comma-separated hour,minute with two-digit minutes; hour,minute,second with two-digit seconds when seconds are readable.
1,02
